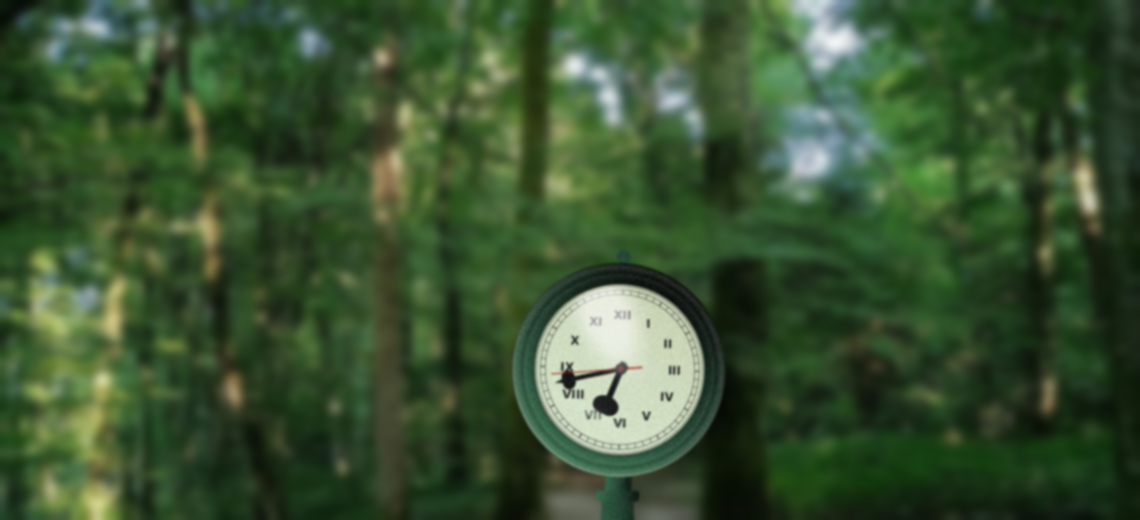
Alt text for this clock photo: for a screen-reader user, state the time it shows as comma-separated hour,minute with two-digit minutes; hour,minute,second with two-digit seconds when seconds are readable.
6,42,44
